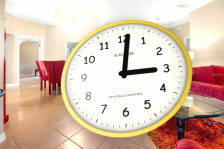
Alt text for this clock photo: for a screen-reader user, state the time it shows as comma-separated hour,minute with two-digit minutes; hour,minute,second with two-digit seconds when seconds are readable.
3,01
